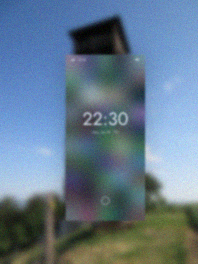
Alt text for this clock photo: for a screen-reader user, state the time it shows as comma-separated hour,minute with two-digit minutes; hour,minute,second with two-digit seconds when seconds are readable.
22,30
